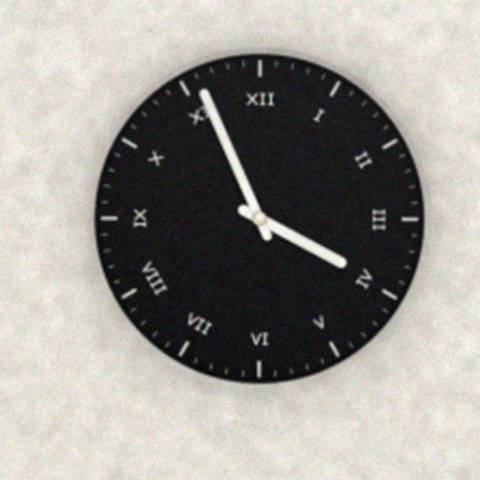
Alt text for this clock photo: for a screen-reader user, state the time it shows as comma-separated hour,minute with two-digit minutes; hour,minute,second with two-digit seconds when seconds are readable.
3,56
